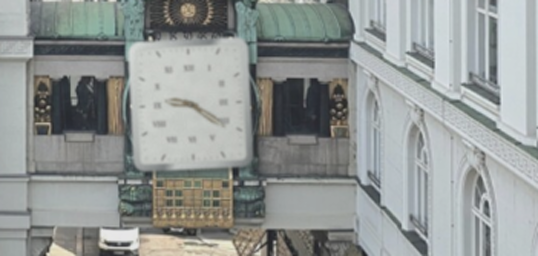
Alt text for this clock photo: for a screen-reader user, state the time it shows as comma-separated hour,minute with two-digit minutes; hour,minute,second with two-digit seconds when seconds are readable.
9,21
